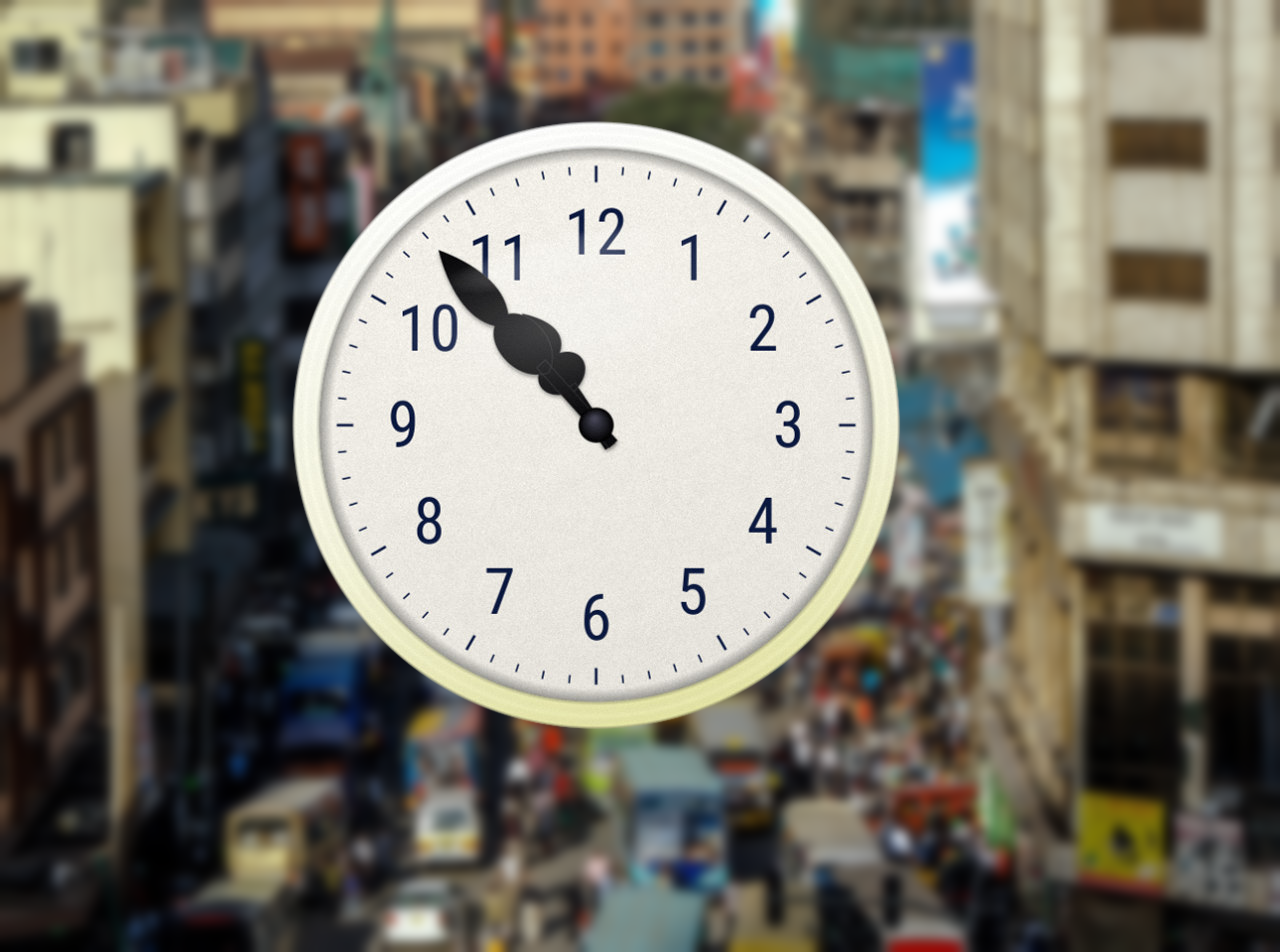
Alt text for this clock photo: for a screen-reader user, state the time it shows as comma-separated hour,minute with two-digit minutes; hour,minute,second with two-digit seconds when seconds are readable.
10,53
